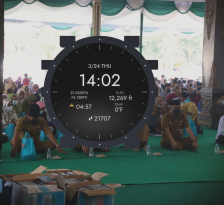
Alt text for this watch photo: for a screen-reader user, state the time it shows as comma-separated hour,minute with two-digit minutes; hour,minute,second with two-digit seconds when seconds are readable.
14,02
